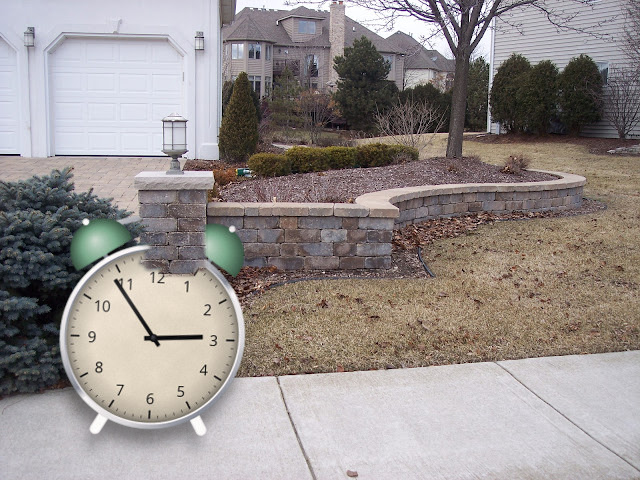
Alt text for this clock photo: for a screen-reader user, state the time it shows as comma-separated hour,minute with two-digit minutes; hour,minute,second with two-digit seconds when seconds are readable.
2,54
